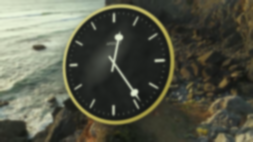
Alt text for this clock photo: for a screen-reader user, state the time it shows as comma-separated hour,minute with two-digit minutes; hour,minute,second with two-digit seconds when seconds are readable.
12,24
